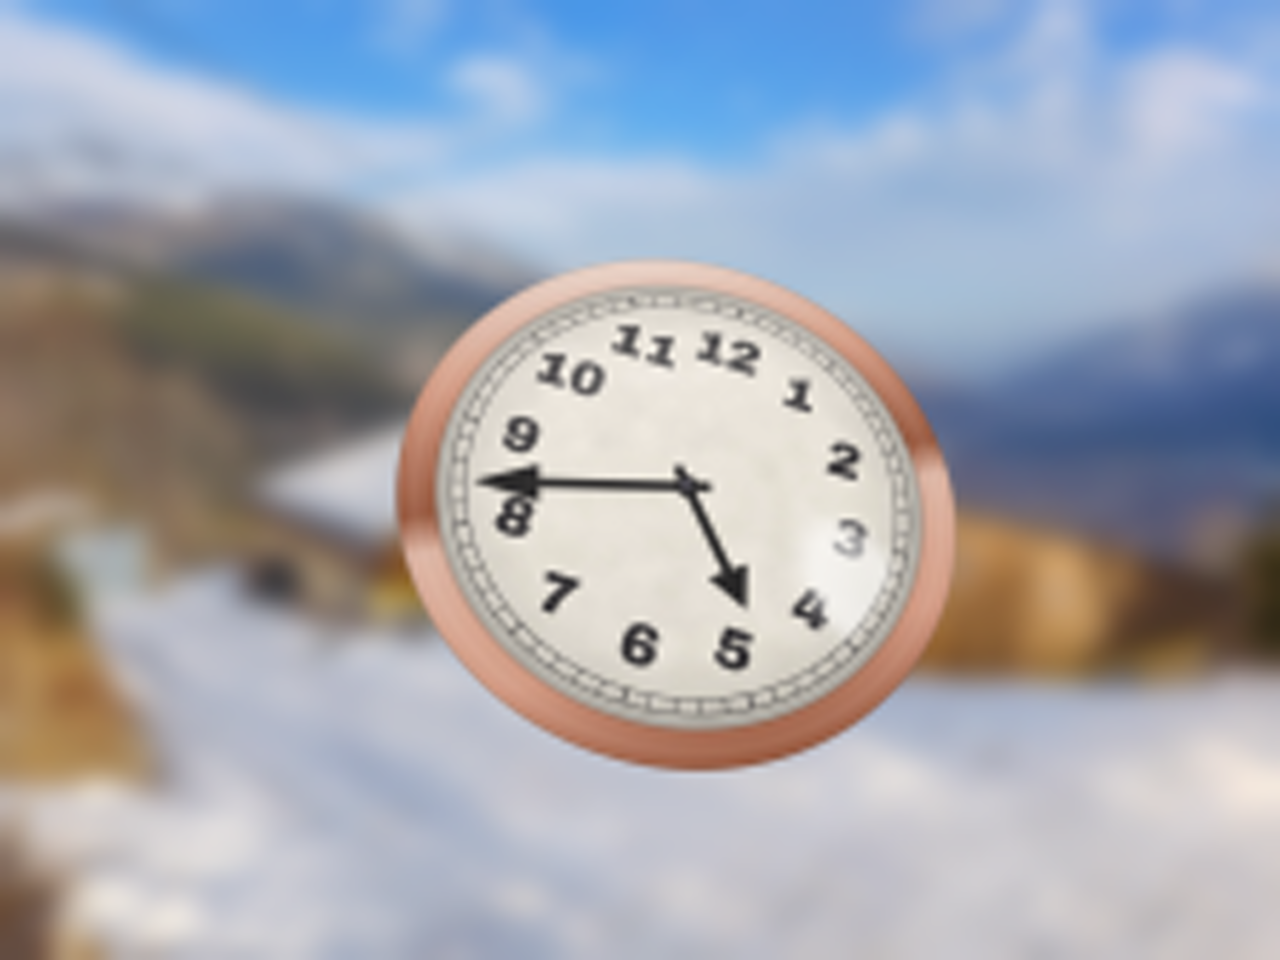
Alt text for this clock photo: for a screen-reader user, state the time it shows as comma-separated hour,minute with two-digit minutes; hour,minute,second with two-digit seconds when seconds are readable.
4,42
